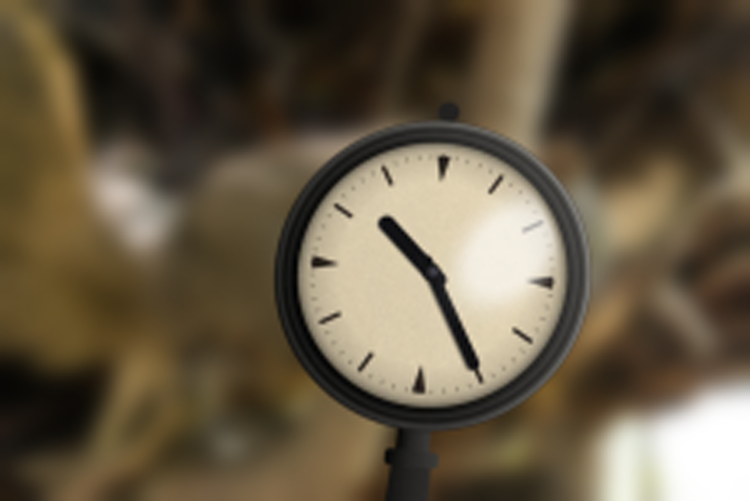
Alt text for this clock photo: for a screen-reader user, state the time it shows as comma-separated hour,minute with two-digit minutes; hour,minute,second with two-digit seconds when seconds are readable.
10,25
